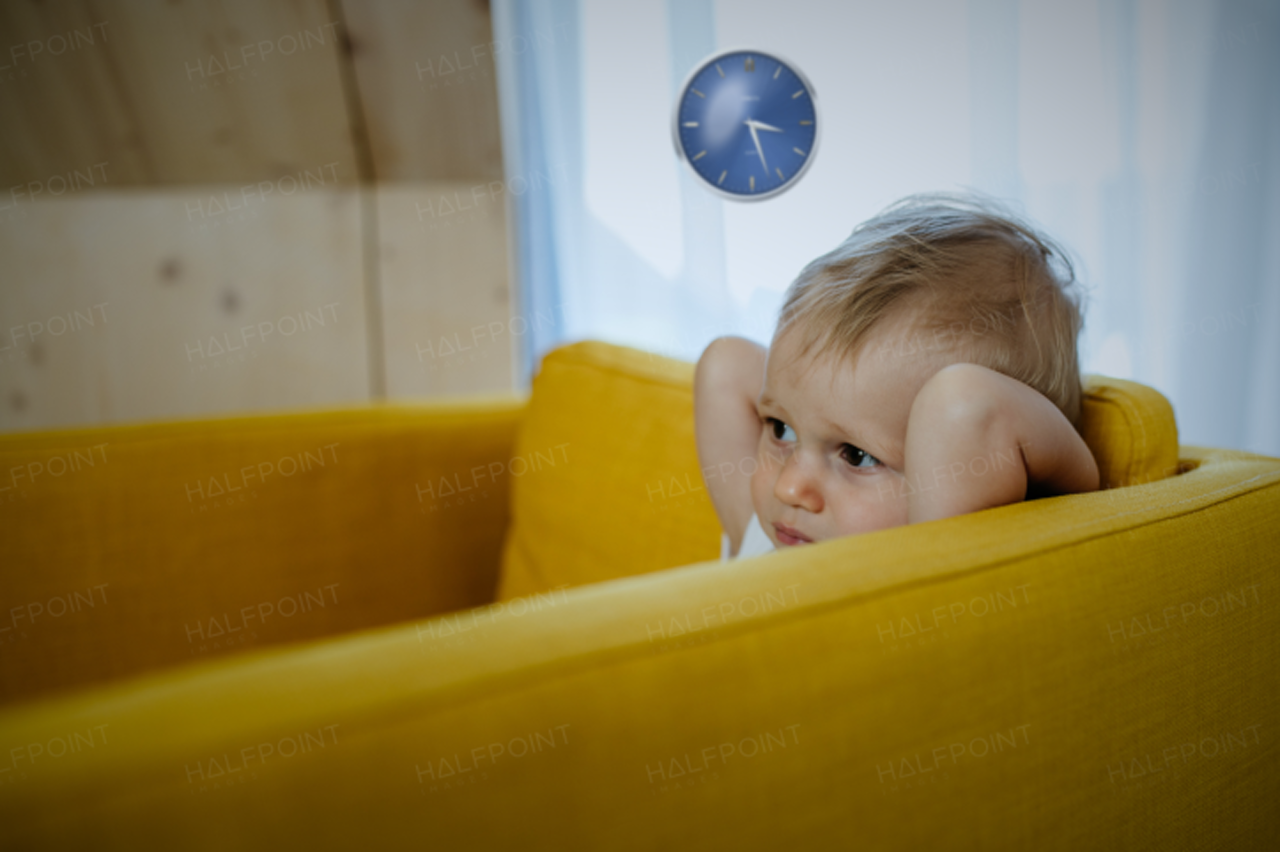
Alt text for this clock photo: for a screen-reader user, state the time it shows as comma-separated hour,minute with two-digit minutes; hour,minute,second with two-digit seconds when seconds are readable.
3,27
